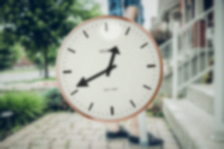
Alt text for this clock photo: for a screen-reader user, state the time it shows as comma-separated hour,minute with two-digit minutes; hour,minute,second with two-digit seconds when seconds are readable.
12,41
